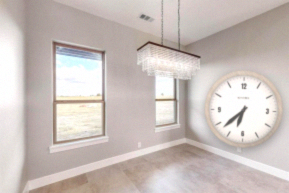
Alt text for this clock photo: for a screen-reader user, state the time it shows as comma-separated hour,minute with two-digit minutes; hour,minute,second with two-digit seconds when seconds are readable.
6,38
